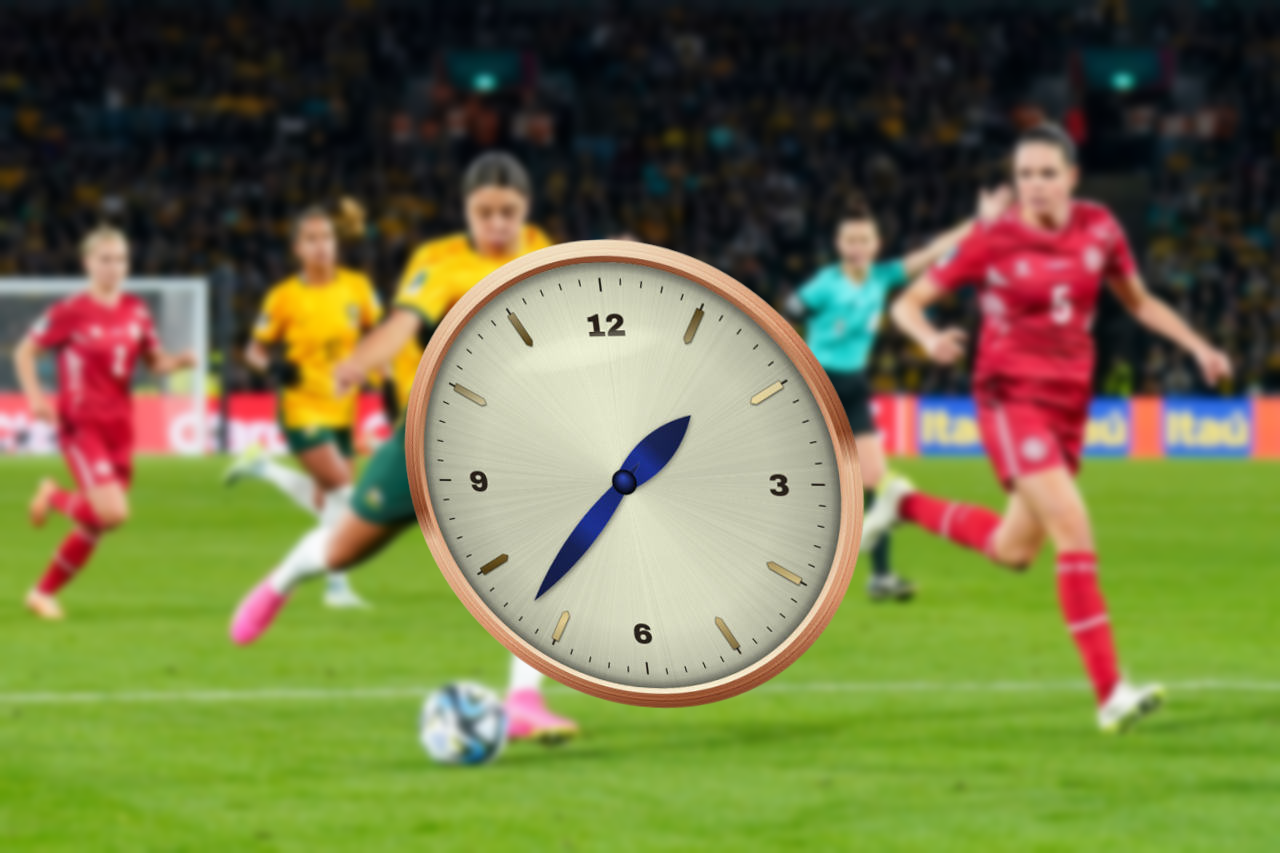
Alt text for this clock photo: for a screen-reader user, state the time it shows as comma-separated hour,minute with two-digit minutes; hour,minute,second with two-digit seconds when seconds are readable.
1,37
